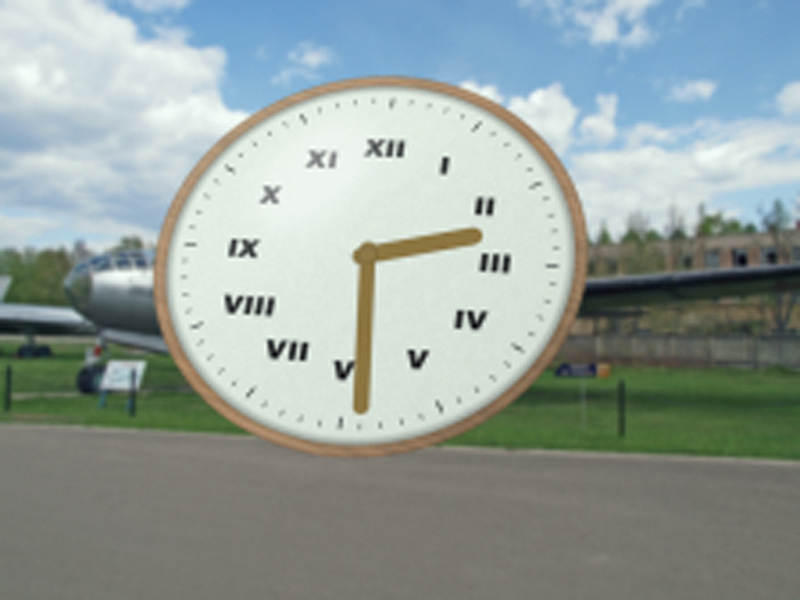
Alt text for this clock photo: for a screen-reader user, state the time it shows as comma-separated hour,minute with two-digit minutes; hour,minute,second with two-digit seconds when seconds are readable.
2,29
